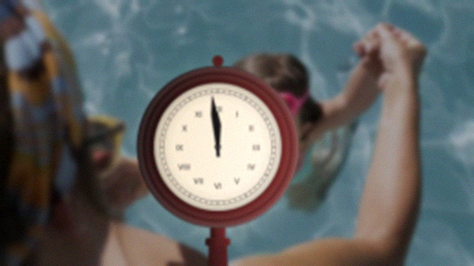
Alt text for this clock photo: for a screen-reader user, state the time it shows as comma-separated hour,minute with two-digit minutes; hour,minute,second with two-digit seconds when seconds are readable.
11,59
